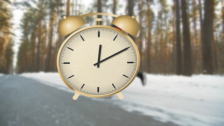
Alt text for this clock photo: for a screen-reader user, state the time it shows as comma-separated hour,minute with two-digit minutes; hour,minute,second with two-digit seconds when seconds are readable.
12,10
